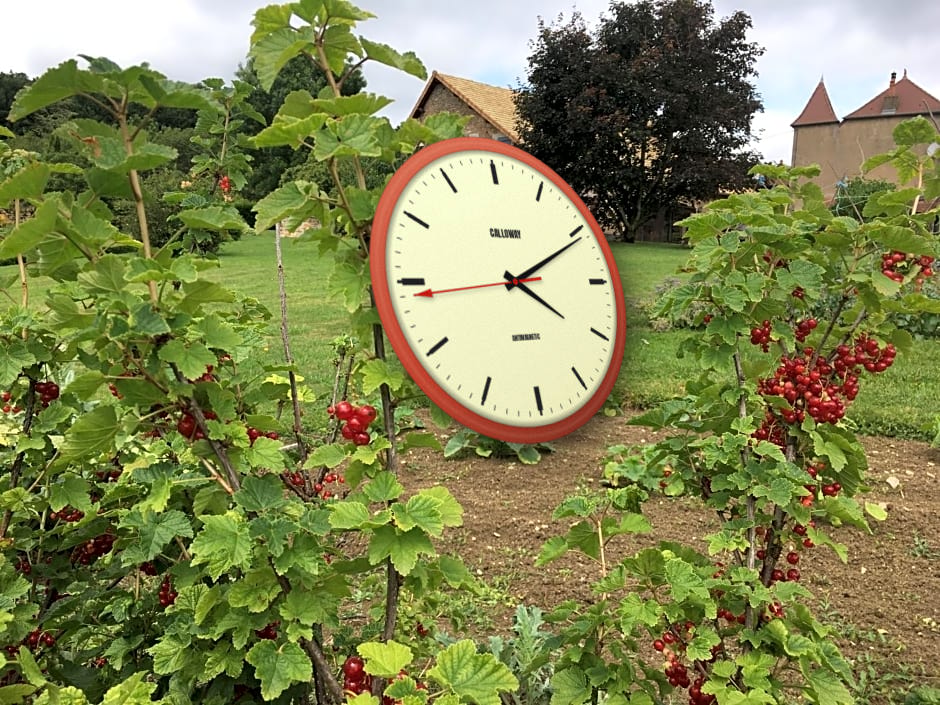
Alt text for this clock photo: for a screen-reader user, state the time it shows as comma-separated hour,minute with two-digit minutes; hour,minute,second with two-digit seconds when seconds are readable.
4,10,44
